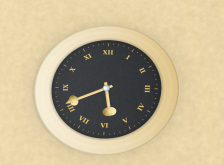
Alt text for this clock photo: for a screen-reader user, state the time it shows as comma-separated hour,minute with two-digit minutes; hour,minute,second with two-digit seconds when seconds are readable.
5,41
